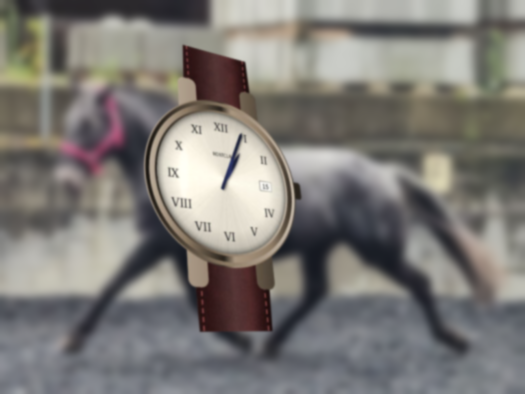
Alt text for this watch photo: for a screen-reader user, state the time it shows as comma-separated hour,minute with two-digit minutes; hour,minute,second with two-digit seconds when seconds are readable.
1,04
